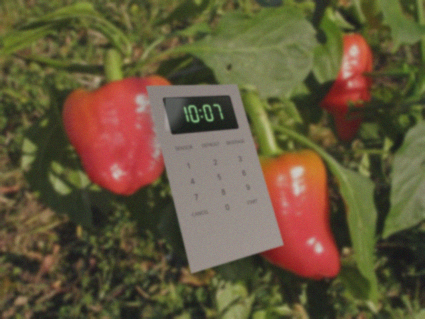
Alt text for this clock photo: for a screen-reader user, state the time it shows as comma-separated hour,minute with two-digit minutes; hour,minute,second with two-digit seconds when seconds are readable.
10,07
